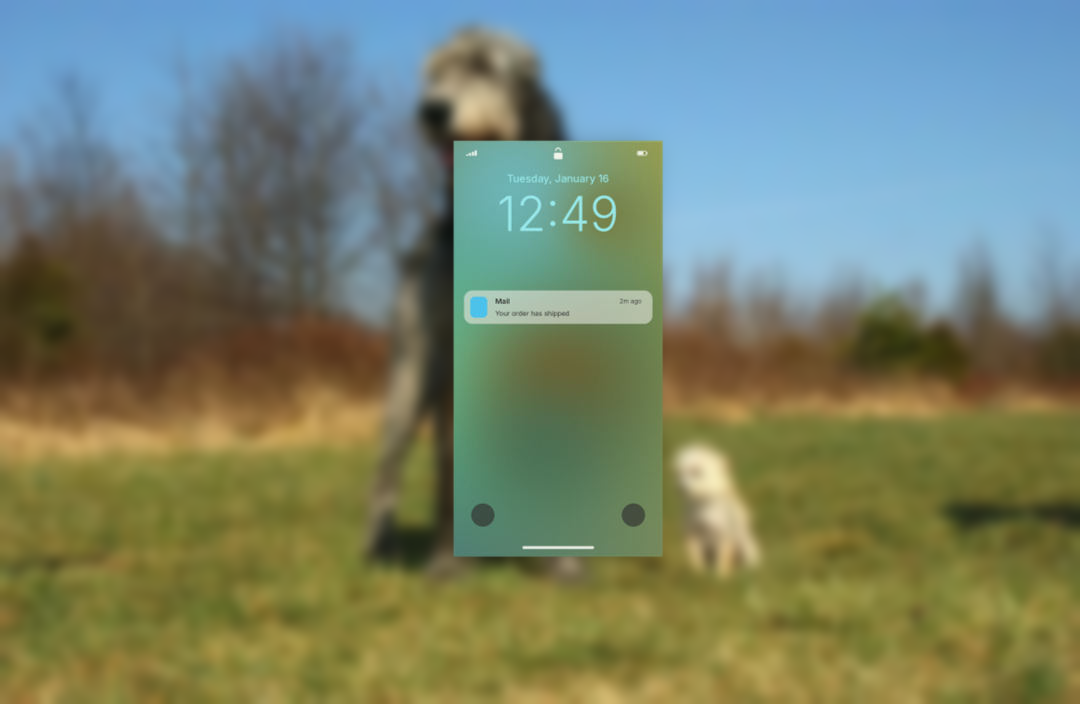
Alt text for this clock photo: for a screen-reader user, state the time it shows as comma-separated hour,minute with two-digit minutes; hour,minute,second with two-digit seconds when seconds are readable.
12,49
